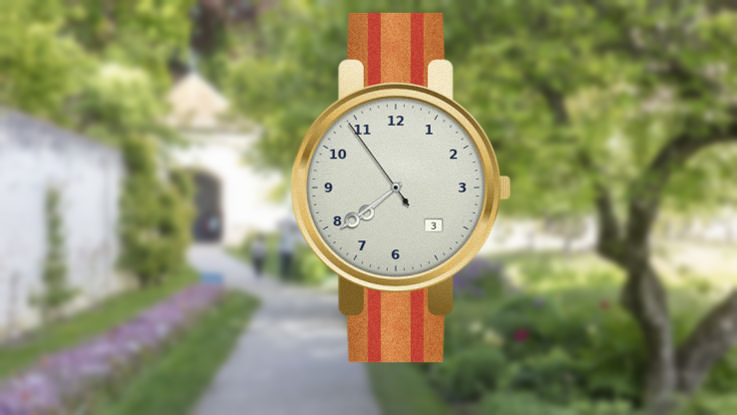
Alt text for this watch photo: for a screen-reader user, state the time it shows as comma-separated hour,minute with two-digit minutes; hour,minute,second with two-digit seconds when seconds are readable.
7,38,54
